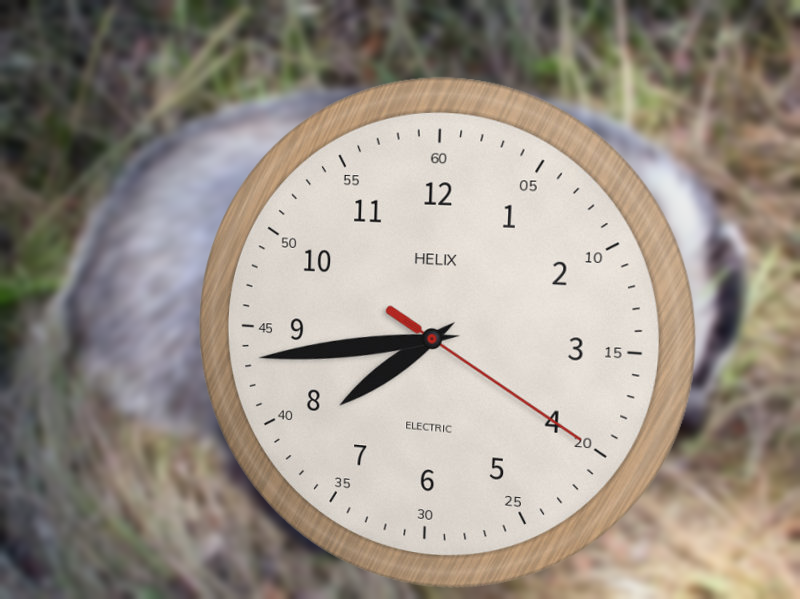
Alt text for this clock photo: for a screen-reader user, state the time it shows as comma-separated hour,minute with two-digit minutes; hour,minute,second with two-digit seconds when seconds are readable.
7,43,20
